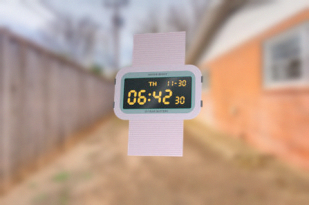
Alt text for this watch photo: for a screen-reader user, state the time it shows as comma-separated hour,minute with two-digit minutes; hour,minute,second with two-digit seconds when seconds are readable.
6,42,30
